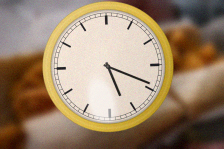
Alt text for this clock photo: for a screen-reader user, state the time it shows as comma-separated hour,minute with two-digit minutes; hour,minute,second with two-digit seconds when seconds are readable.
5,19
